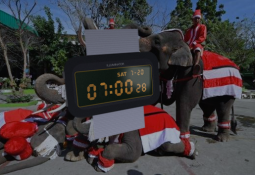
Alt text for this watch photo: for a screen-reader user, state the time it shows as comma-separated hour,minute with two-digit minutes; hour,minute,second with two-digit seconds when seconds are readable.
7,00,28
